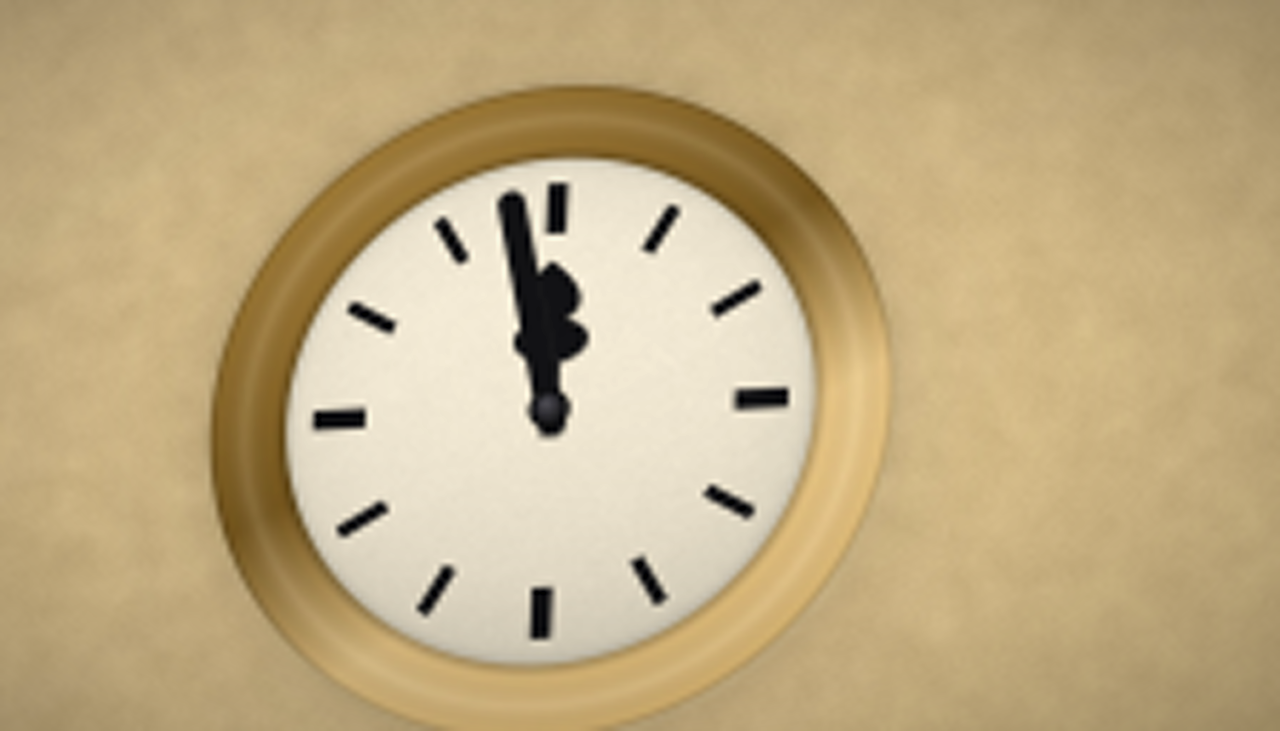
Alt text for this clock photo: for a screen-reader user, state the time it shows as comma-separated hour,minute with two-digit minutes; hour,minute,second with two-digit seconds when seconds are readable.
11,58
